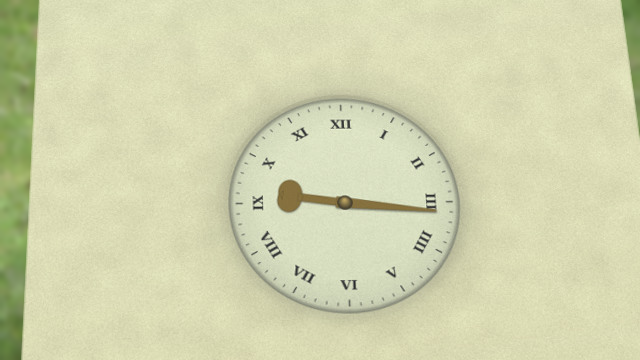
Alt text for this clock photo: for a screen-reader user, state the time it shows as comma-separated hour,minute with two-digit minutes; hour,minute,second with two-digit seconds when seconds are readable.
9,16
